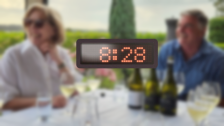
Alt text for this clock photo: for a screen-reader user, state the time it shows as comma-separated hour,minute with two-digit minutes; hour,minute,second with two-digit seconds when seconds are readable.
8,28
